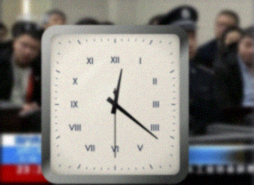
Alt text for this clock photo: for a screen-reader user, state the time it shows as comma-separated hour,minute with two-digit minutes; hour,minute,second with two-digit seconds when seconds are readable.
12,21,30
